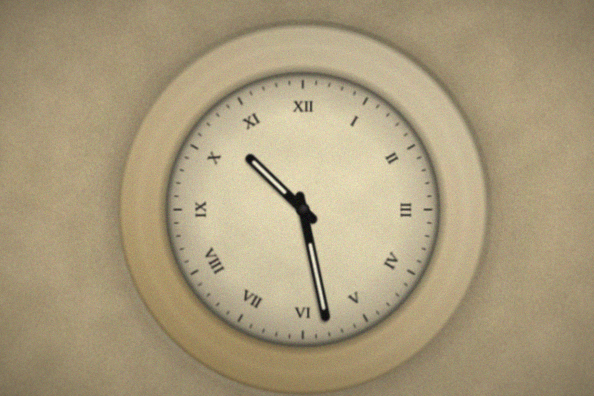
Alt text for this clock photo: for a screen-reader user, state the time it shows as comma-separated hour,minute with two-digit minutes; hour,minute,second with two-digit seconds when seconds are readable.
10,28
